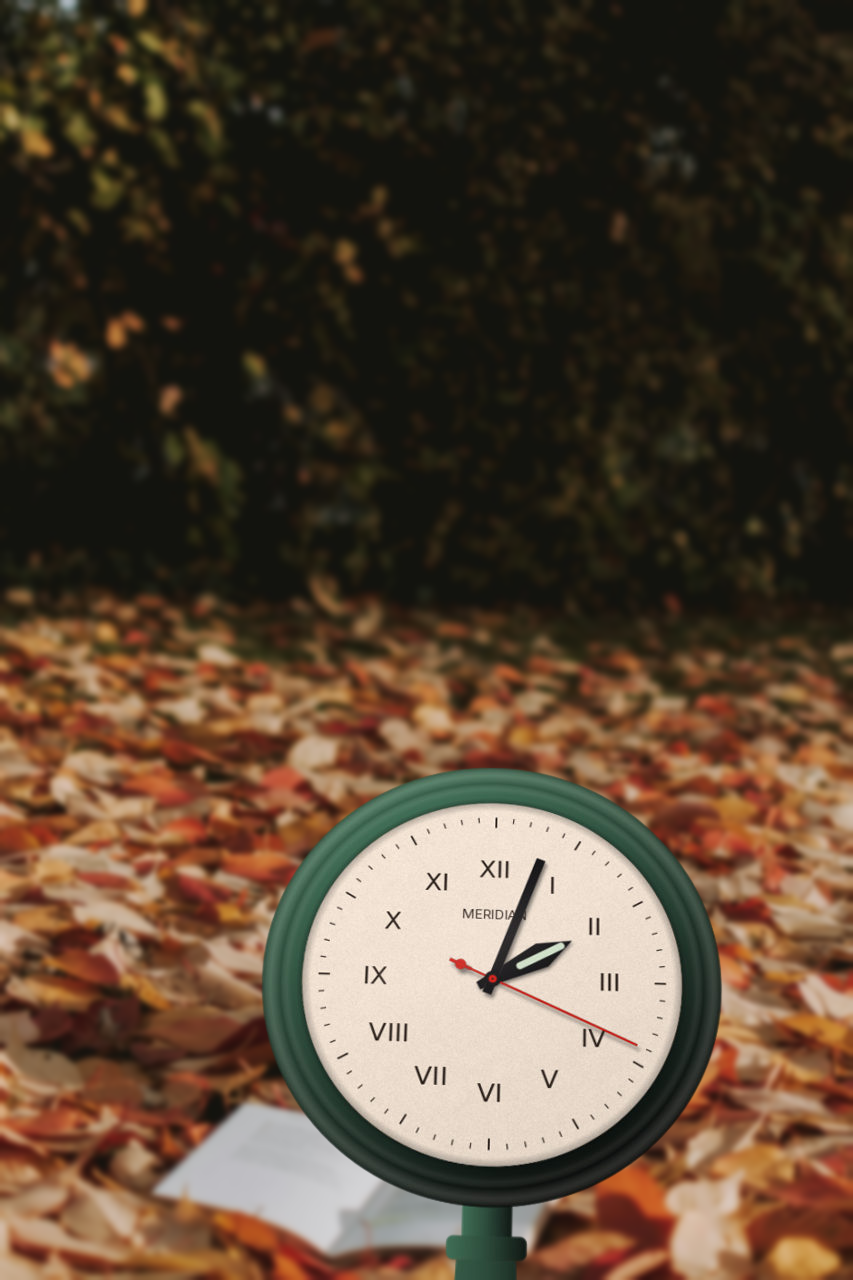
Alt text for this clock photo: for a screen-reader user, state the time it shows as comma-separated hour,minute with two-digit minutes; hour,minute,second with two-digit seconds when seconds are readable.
2,03,19
